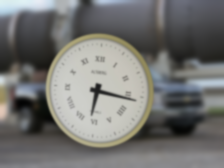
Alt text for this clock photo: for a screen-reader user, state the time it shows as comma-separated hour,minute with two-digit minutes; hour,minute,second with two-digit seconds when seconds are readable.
6,16
